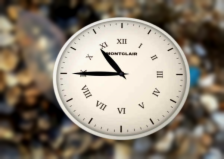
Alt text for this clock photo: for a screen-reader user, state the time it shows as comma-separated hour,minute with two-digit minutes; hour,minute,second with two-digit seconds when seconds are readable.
10,45
